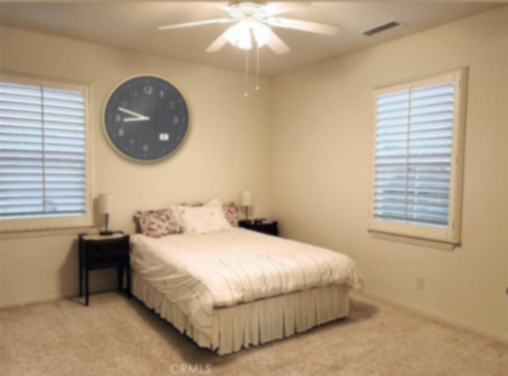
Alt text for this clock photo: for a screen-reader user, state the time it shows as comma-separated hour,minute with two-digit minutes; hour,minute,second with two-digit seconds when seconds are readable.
8,48
